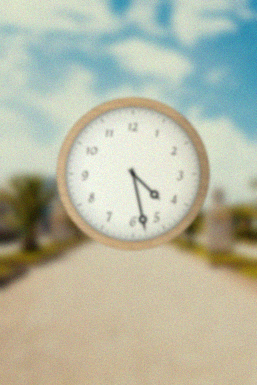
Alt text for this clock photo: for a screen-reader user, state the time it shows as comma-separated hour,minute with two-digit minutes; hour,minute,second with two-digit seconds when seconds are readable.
4,28
